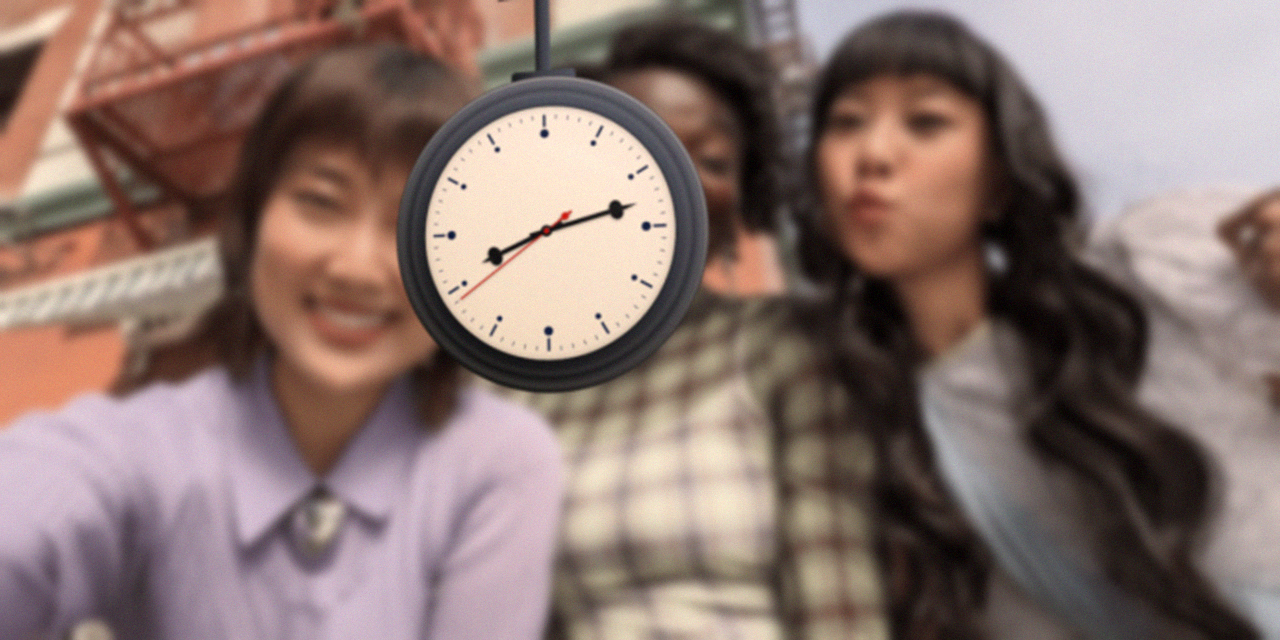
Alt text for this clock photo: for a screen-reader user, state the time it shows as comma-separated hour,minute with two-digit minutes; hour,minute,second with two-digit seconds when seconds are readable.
8,12,39
